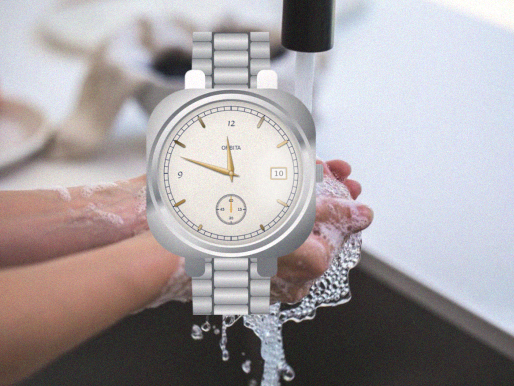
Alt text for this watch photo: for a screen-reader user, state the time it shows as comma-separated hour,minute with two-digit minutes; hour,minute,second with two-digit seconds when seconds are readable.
11,48
